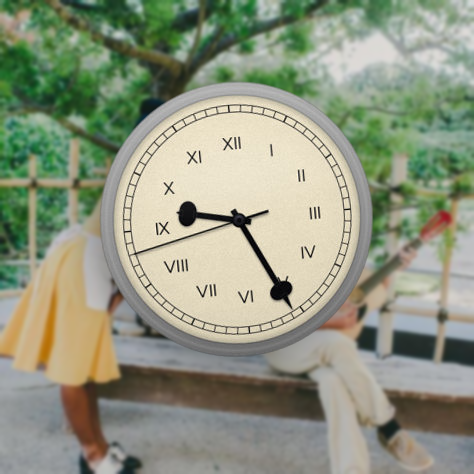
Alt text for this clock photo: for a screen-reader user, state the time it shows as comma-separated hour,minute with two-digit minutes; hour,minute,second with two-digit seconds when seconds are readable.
9,25,43
